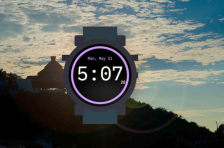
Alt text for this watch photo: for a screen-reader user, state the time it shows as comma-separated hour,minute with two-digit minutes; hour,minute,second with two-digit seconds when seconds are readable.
5,07
